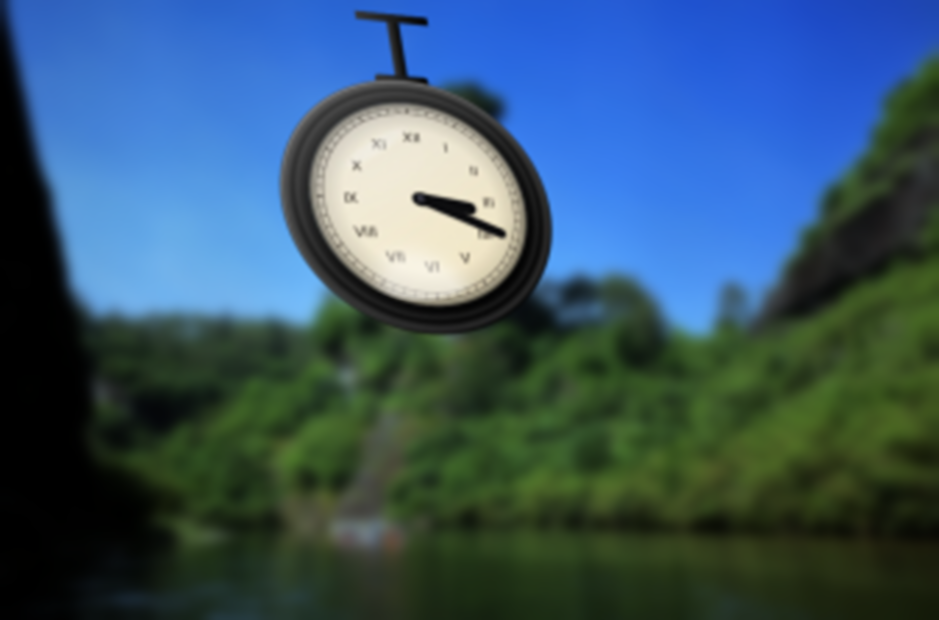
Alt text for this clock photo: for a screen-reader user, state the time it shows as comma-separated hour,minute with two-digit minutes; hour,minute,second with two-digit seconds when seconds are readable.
3,19
